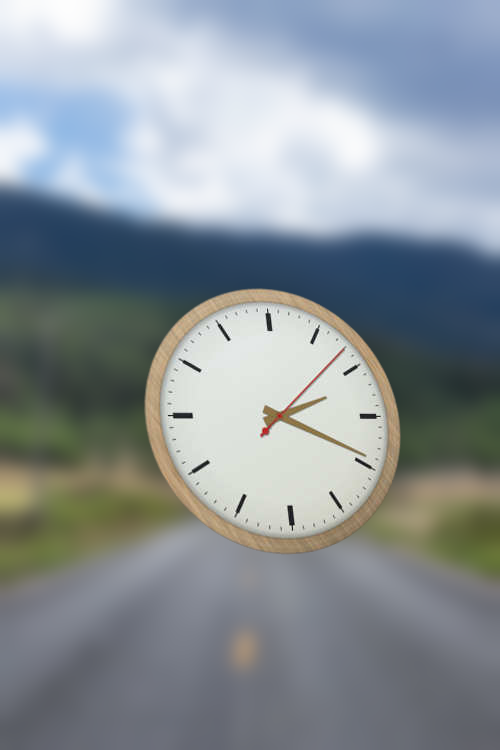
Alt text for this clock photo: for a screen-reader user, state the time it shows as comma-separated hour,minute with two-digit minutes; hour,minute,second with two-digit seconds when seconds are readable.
2,19,08
